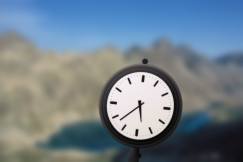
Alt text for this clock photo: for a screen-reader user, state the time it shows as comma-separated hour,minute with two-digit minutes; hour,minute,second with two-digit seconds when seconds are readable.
5,38
